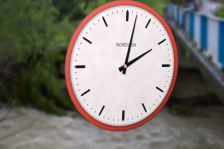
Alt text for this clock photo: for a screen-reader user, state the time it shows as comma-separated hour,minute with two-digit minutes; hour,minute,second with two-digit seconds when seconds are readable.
2,02
